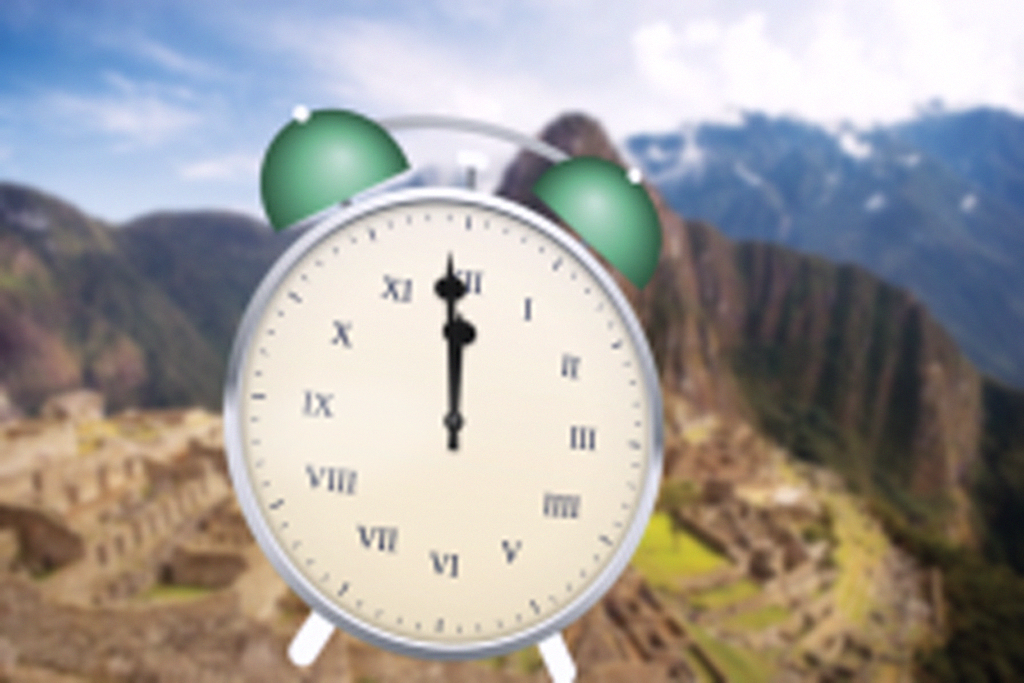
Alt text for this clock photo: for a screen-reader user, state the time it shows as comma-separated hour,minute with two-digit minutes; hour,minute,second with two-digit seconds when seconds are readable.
11,59
